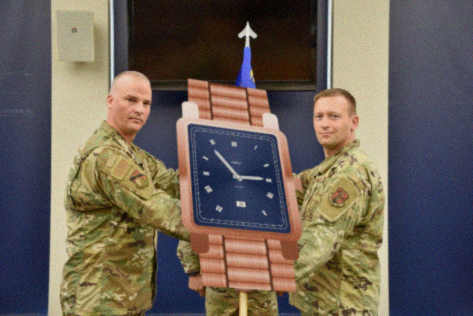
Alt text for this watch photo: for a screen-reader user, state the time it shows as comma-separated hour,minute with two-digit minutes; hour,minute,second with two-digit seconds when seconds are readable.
2,54
